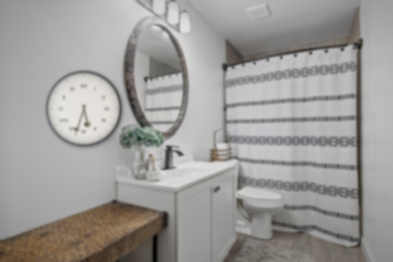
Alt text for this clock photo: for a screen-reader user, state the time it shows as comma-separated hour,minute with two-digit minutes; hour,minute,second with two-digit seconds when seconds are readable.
5,33
